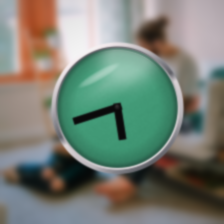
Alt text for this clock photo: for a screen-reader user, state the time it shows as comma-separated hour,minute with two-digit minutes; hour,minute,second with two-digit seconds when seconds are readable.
5,42
